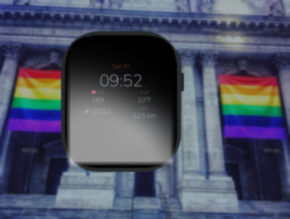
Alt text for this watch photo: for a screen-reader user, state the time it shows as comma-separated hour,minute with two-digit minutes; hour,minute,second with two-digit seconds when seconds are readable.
9,52
